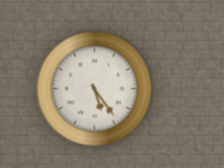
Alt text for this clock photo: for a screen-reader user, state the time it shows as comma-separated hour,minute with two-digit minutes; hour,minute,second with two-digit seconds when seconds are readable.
5,24
